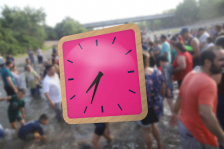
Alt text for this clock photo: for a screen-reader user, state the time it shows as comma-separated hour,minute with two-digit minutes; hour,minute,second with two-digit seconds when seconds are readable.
7,34
